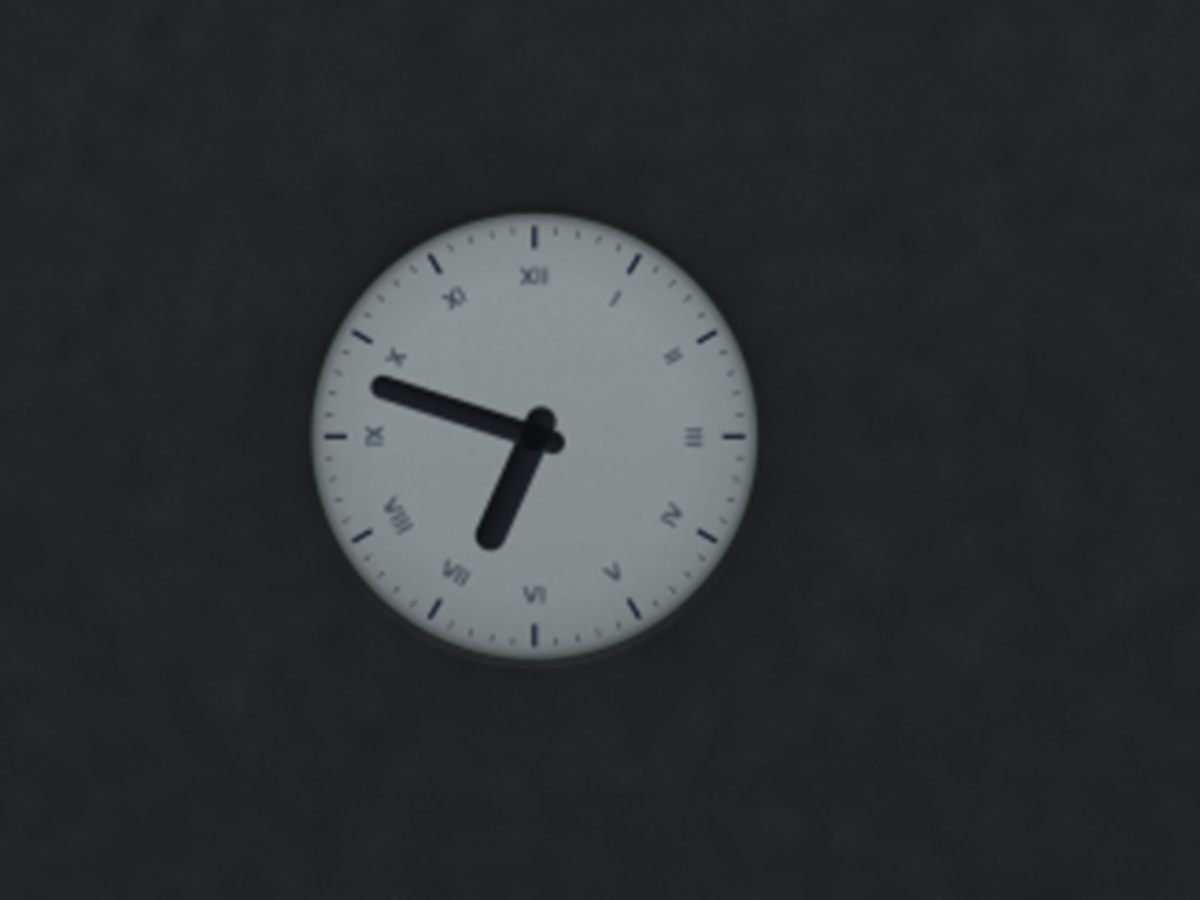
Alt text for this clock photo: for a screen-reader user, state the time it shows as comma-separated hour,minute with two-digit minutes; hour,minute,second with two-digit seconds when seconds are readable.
6,48
